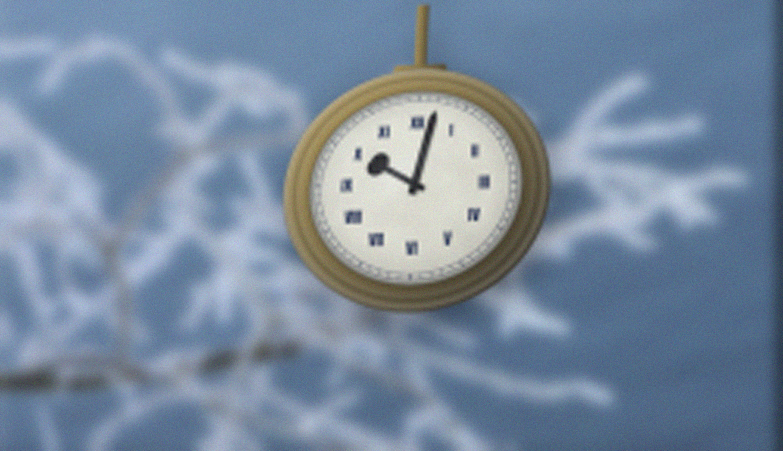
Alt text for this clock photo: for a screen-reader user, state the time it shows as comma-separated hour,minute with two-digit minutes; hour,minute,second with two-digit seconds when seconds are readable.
10,02
